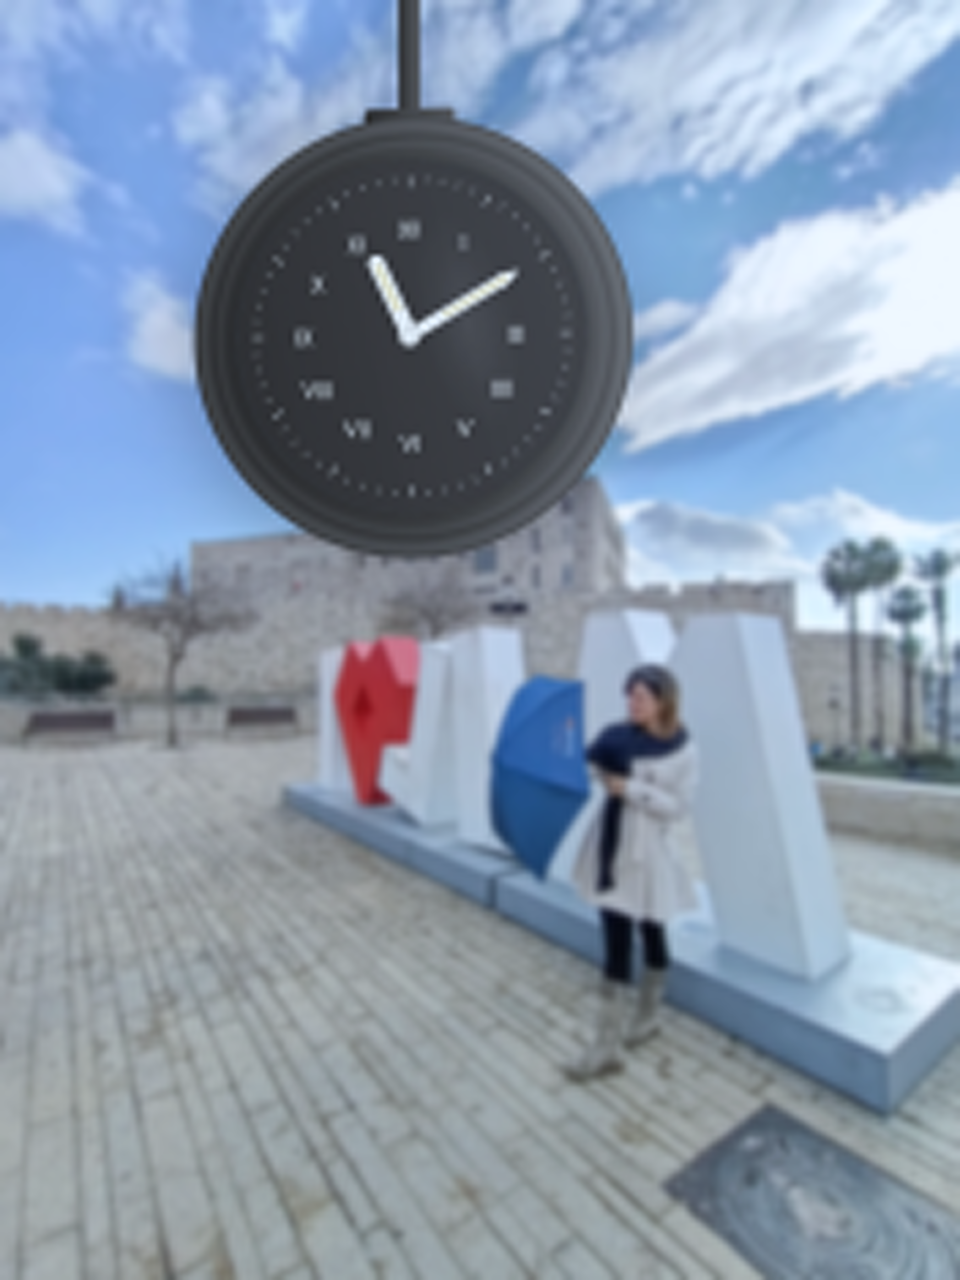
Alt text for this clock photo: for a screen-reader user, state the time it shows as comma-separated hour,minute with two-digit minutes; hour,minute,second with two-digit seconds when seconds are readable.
11,10
